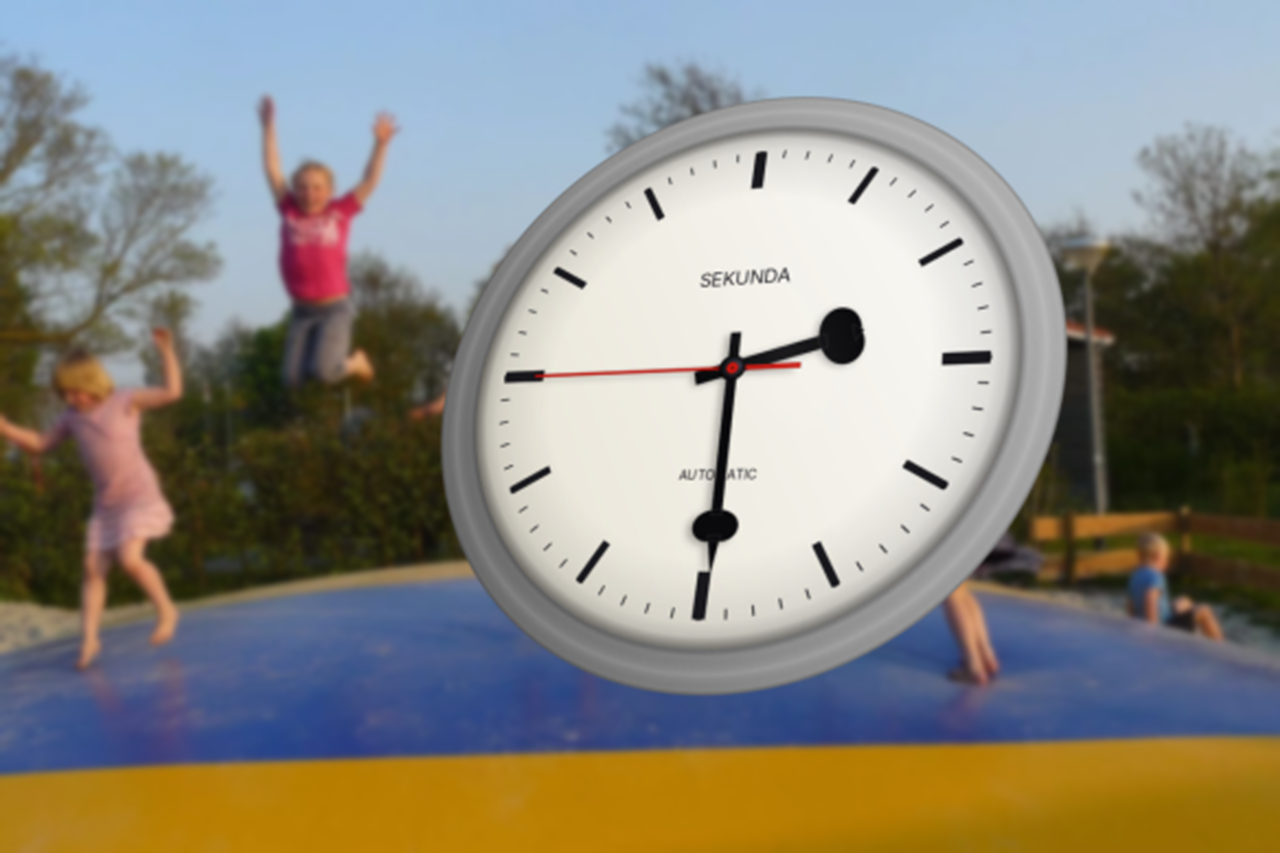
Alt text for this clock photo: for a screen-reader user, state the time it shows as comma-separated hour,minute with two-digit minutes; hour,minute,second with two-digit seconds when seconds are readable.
2,29,45
